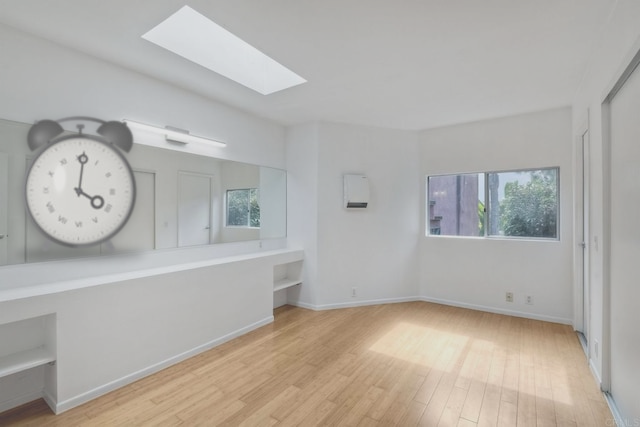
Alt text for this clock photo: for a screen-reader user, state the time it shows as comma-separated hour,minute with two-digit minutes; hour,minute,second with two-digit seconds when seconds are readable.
4,01
